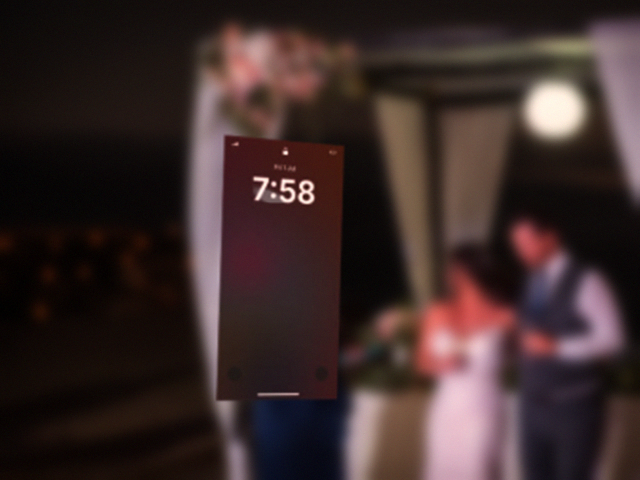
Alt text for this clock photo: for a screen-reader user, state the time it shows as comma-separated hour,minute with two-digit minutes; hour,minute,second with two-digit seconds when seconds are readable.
7,58
